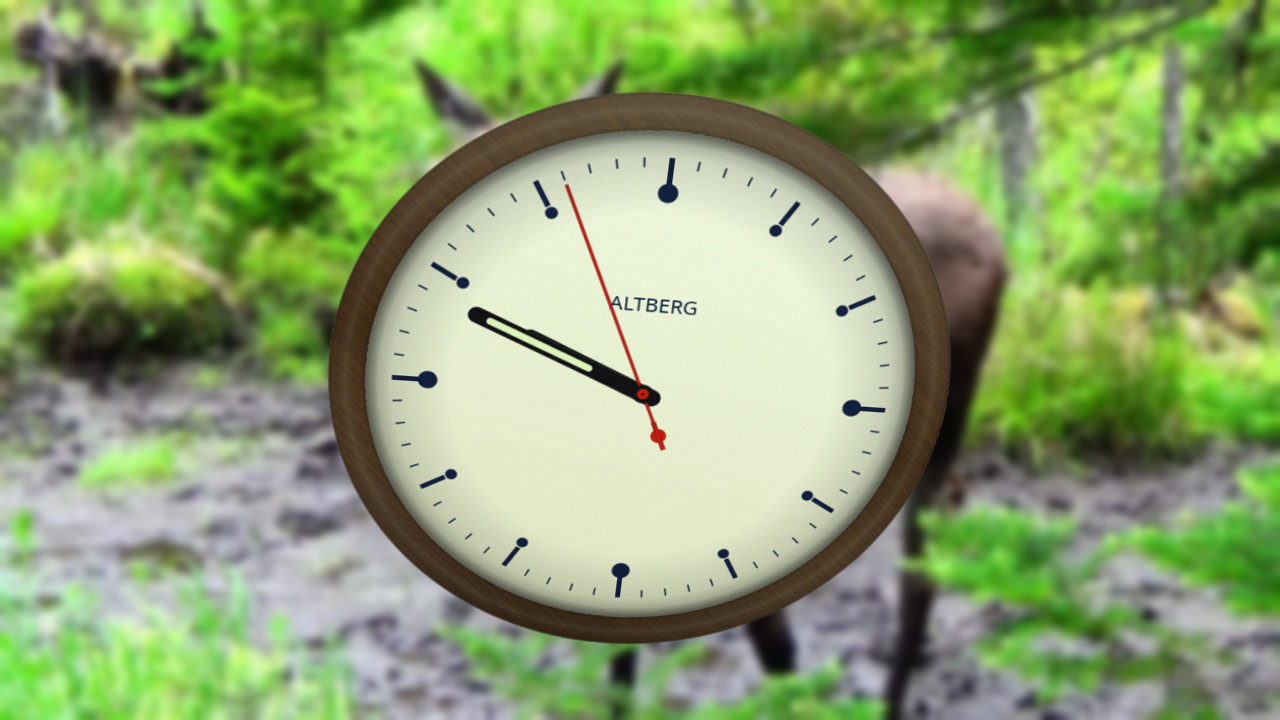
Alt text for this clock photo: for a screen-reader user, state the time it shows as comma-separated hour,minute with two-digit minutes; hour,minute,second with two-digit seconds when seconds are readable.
9,48,56
